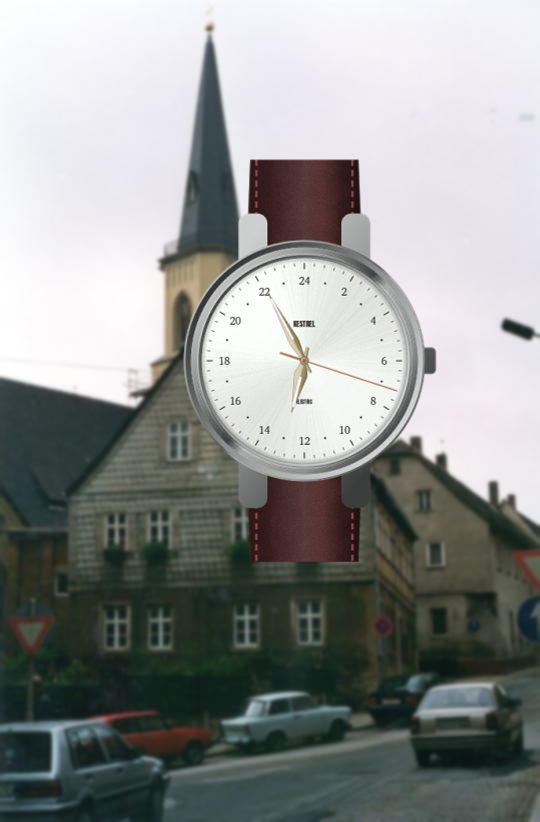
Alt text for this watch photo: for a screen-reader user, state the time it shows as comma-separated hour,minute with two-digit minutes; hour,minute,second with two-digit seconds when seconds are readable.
12,55,18
